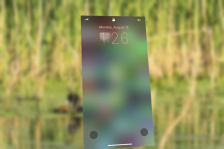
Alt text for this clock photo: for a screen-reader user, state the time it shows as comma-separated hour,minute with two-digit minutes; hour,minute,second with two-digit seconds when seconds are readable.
1,26
